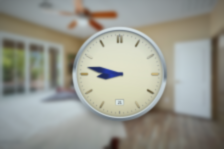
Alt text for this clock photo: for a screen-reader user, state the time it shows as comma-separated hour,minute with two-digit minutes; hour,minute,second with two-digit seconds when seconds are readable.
8,47
